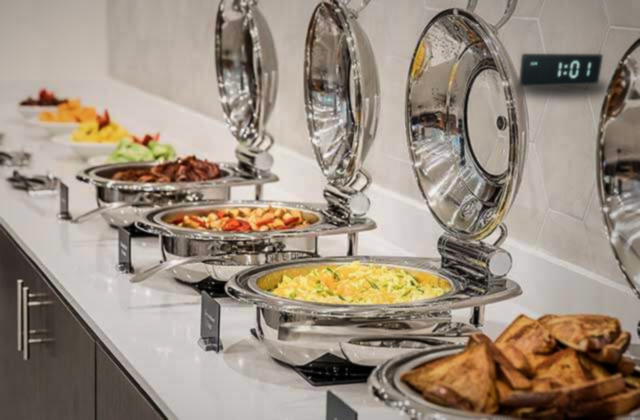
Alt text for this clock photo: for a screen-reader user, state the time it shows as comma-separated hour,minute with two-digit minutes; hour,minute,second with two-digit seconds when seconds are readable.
1,01
